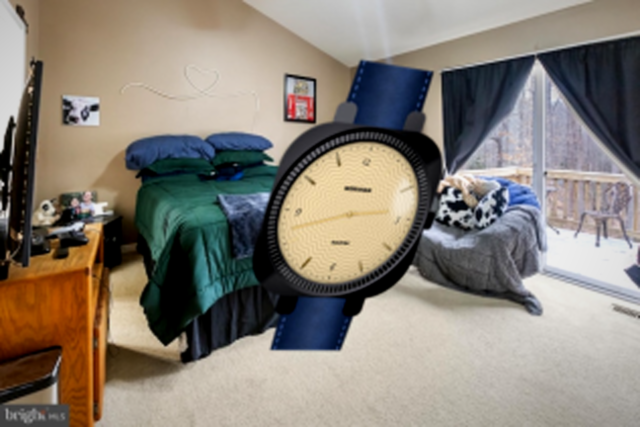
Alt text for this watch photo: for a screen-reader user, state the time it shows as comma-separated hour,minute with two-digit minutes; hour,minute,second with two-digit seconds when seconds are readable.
2,42
